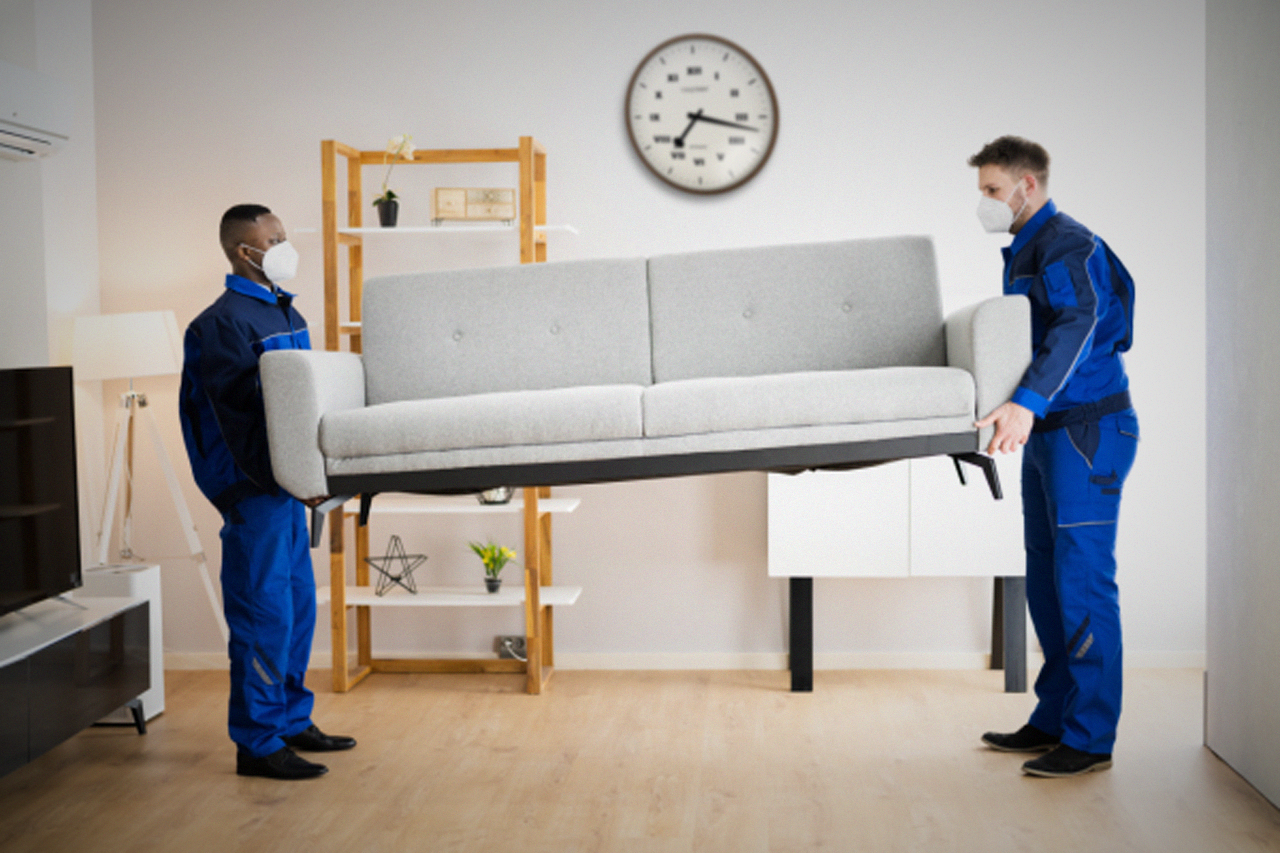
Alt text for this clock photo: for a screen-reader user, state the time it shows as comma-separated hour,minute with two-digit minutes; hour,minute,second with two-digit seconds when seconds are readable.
7,17
